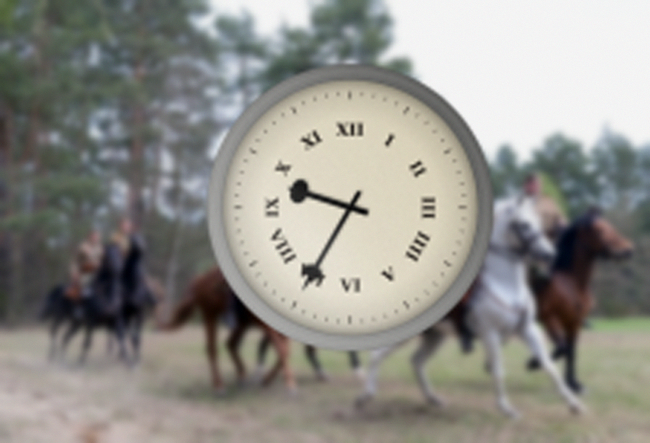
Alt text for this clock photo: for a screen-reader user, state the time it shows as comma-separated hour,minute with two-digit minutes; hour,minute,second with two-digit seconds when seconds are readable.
9,35
